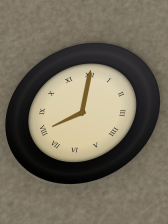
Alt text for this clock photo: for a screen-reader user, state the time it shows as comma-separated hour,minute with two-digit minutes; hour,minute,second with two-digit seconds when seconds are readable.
8,00
